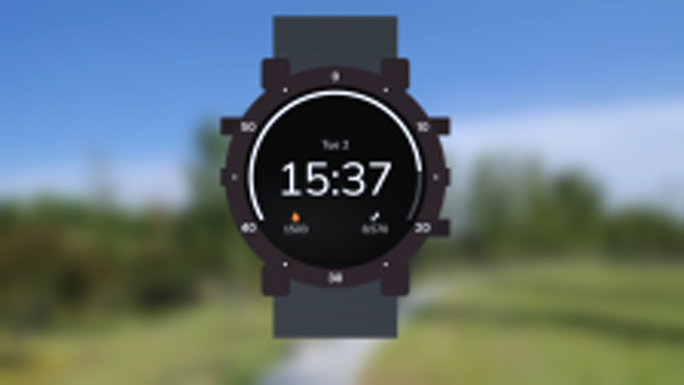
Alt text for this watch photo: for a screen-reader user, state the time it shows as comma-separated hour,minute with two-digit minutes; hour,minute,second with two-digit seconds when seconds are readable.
15,37
